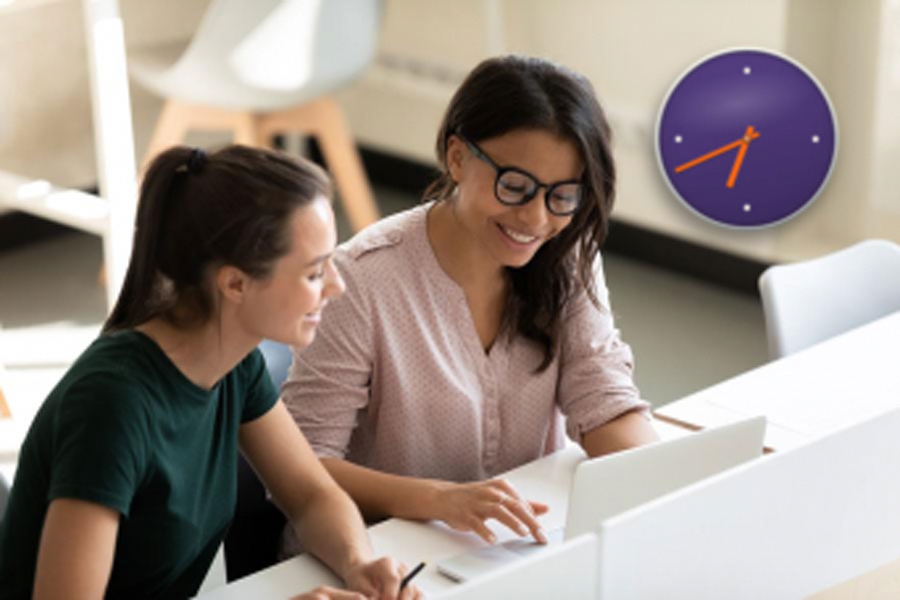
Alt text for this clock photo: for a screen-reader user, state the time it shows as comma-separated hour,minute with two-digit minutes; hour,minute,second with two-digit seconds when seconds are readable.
6,41
